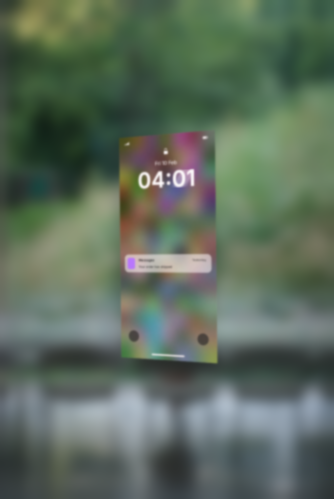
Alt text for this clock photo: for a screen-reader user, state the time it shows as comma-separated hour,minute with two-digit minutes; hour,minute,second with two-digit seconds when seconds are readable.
4,01
